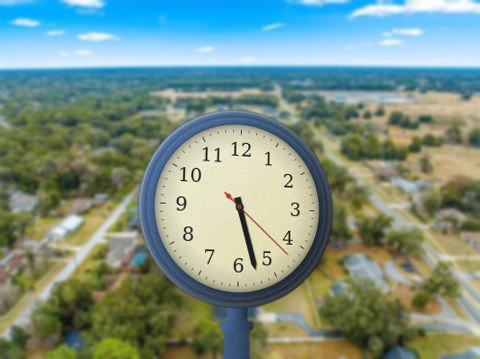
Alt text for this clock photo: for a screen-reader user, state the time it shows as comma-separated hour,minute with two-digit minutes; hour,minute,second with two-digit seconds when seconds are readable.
5,27,22
